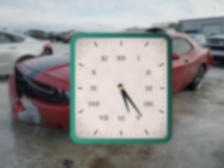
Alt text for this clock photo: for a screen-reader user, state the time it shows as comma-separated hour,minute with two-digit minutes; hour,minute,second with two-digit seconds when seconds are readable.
5,24
